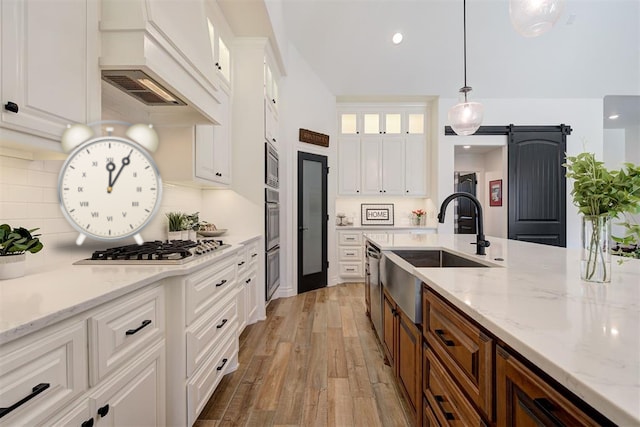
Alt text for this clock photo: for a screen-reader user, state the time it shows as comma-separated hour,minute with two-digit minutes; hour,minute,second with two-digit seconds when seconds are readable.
12,05
